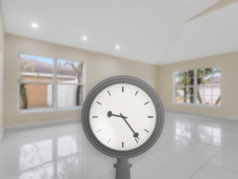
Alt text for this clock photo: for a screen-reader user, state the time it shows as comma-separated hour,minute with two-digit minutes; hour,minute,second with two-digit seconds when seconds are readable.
9,24
